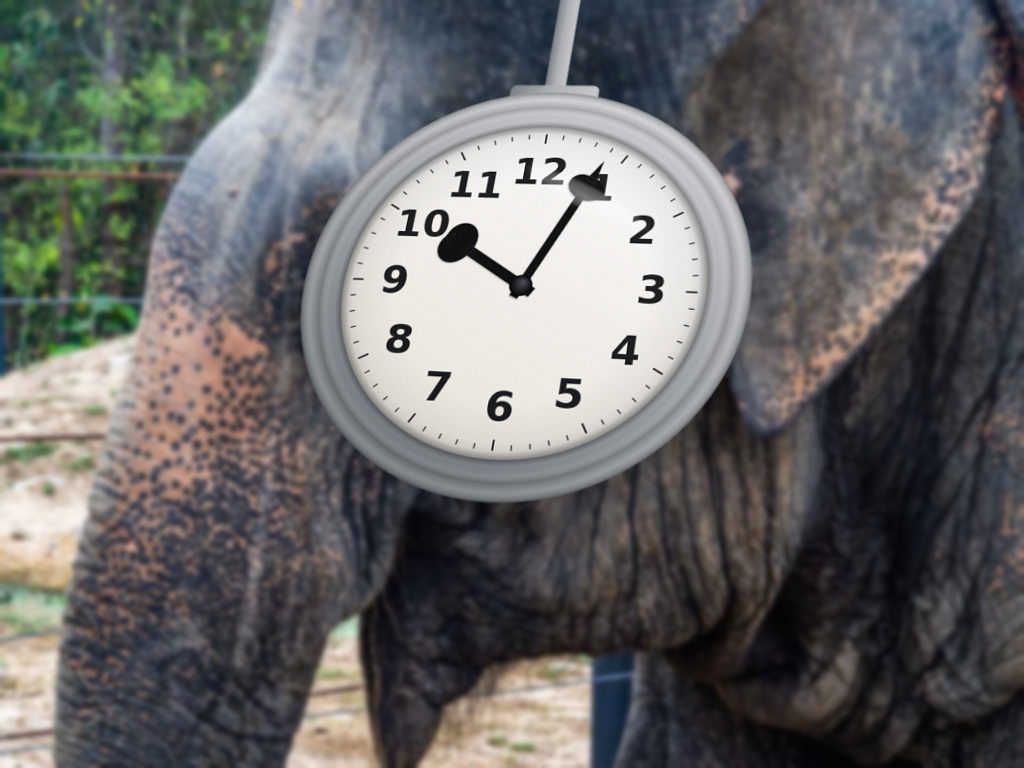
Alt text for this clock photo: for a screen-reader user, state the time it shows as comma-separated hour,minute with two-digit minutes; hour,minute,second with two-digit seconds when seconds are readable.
10,04
